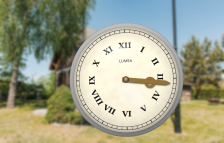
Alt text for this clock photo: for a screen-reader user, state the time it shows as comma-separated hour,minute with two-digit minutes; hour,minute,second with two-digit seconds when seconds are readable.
3,16
